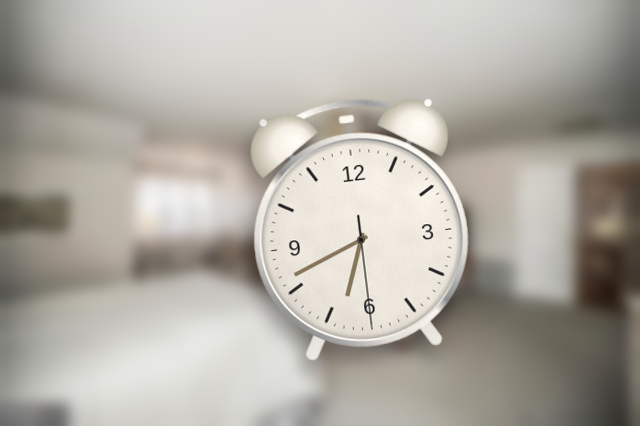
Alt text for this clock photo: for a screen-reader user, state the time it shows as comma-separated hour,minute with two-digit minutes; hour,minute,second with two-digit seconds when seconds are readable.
6,41,30
